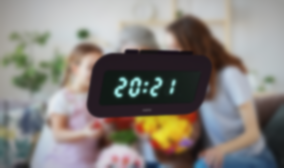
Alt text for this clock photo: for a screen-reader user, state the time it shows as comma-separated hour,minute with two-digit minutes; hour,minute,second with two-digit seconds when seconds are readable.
20,21
